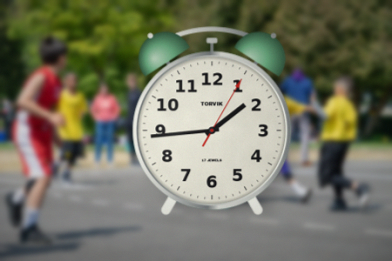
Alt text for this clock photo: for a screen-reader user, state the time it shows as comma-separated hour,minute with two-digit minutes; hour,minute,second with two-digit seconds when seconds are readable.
1,44,05
